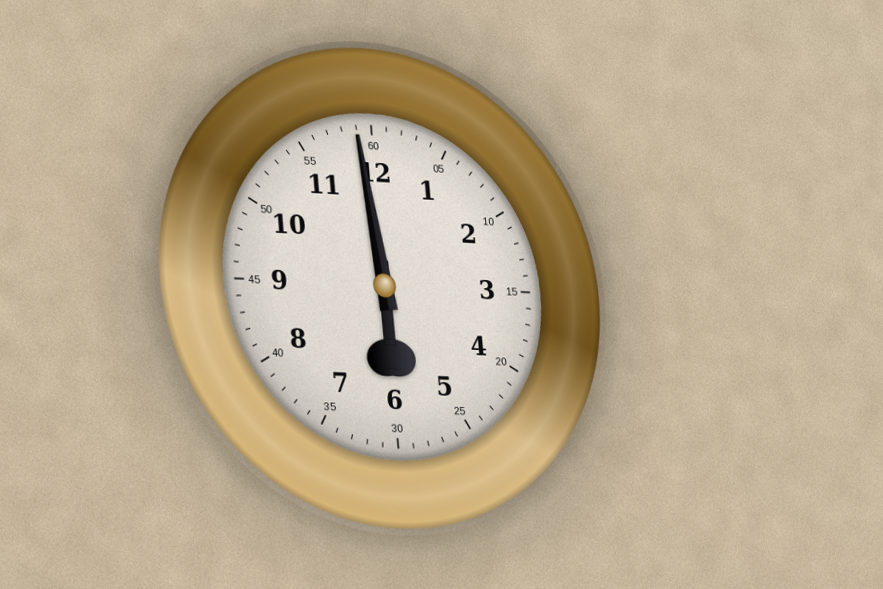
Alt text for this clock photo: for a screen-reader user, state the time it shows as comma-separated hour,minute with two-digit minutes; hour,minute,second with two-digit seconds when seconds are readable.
5,59
